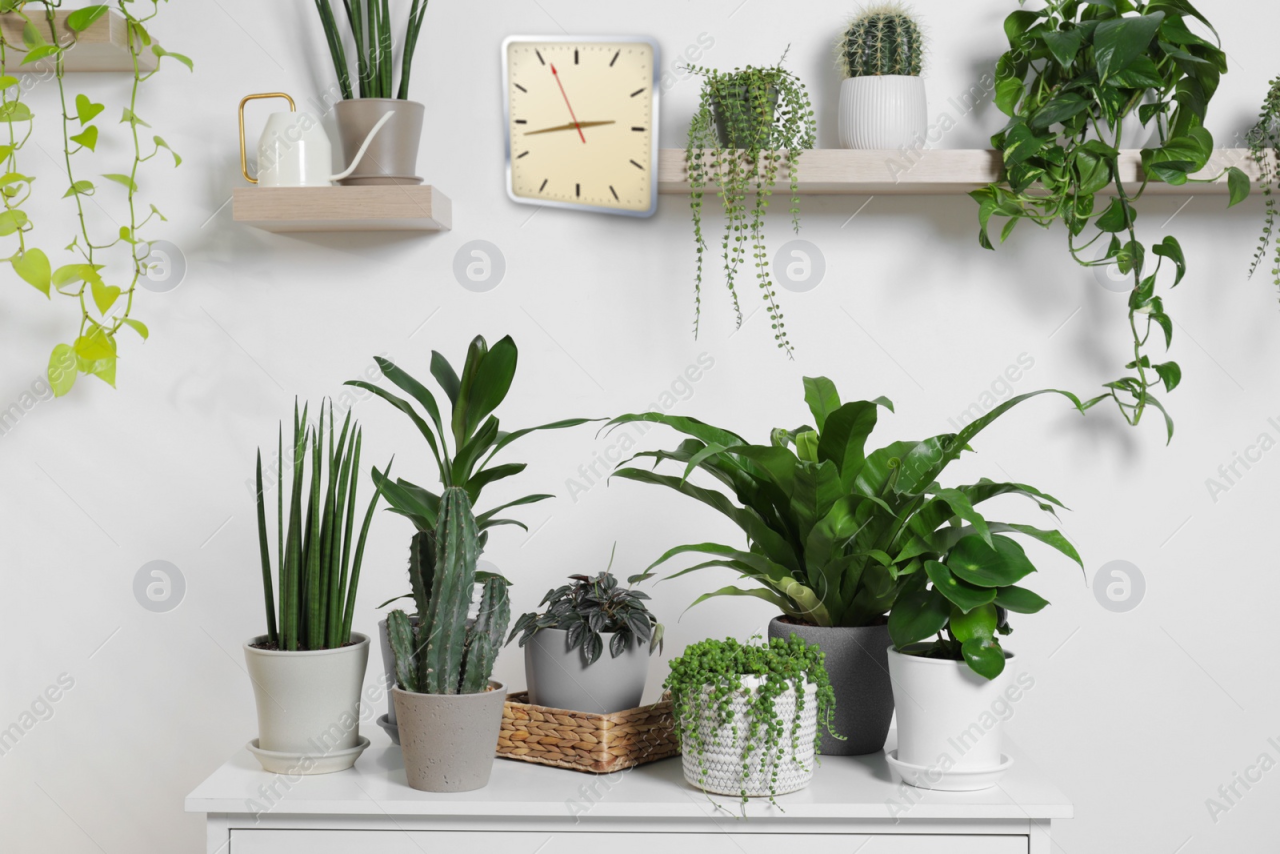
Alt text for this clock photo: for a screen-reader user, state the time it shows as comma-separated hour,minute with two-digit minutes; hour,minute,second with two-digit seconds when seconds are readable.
2,42,56
